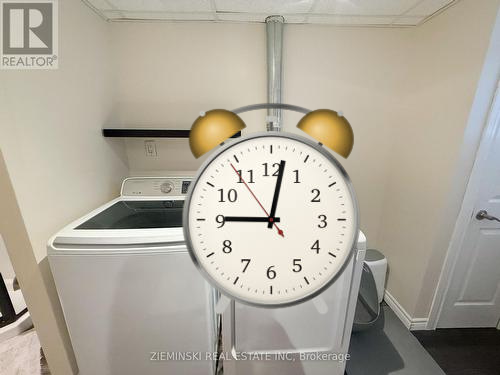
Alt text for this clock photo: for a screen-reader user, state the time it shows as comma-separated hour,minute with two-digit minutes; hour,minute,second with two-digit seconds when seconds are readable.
9,01,54
